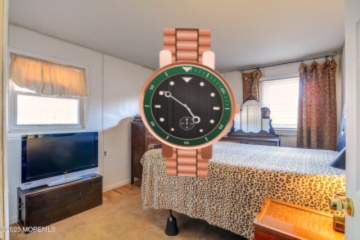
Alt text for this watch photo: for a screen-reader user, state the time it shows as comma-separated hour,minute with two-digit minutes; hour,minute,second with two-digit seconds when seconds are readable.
4,51
